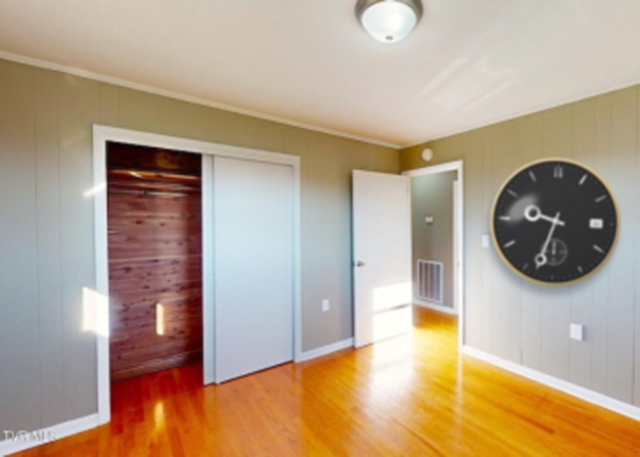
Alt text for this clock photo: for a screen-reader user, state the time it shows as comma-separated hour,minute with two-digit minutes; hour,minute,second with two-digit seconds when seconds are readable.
9,33
